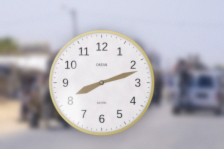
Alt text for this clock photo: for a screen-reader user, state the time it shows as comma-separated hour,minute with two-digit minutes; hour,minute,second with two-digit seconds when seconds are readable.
8,12
